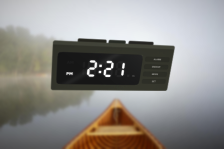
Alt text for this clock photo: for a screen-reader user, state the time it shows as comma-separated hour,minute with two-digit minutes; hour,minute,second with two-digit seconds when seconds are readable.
2,21
